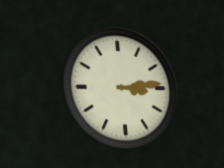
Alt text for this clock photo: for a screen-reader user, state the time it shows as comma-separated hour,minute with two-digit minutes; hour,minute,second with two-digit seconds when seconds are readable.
3,14
